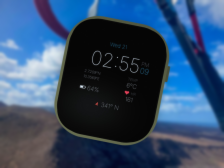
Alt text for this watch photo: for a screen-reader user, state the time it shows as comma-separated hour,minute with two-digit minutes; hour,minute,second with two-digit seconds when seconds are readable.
2,55
